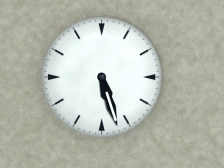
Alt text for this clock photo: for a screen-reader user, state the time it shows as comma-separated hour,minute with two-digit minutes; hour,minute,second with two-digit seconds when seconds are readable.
5,27
